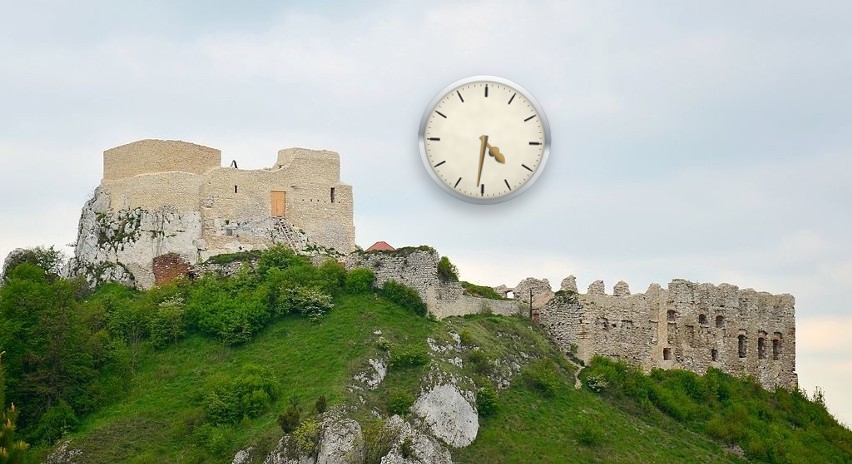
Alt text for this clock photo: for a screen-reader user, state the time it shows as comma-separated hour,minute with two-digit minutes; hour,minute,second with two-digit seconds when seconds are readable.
4,31
